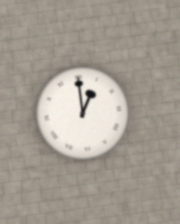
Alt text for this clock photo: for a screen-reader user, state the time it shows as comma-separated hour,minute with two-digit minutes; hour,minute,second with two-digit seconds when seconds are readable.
1,00
